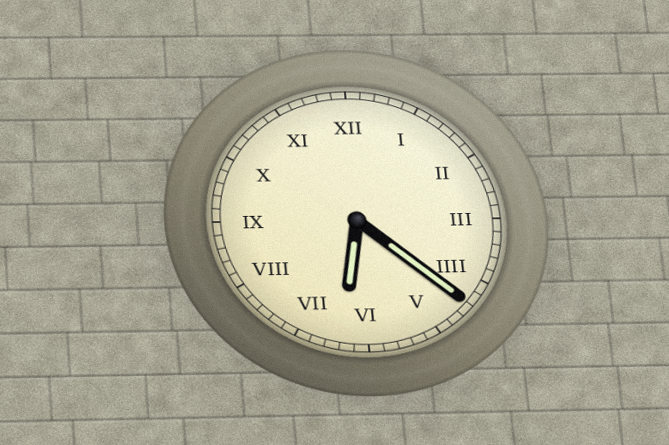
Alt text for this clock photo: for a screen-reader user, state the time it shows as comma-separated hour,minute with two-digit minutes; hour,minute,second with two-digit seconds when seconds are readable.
6,22
